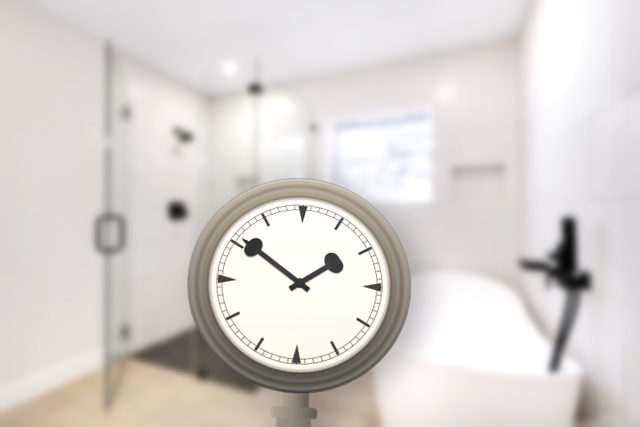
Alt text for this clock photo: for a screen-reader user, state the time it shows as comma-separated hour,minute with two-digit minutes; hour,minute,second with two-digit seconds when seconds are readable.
1,51
